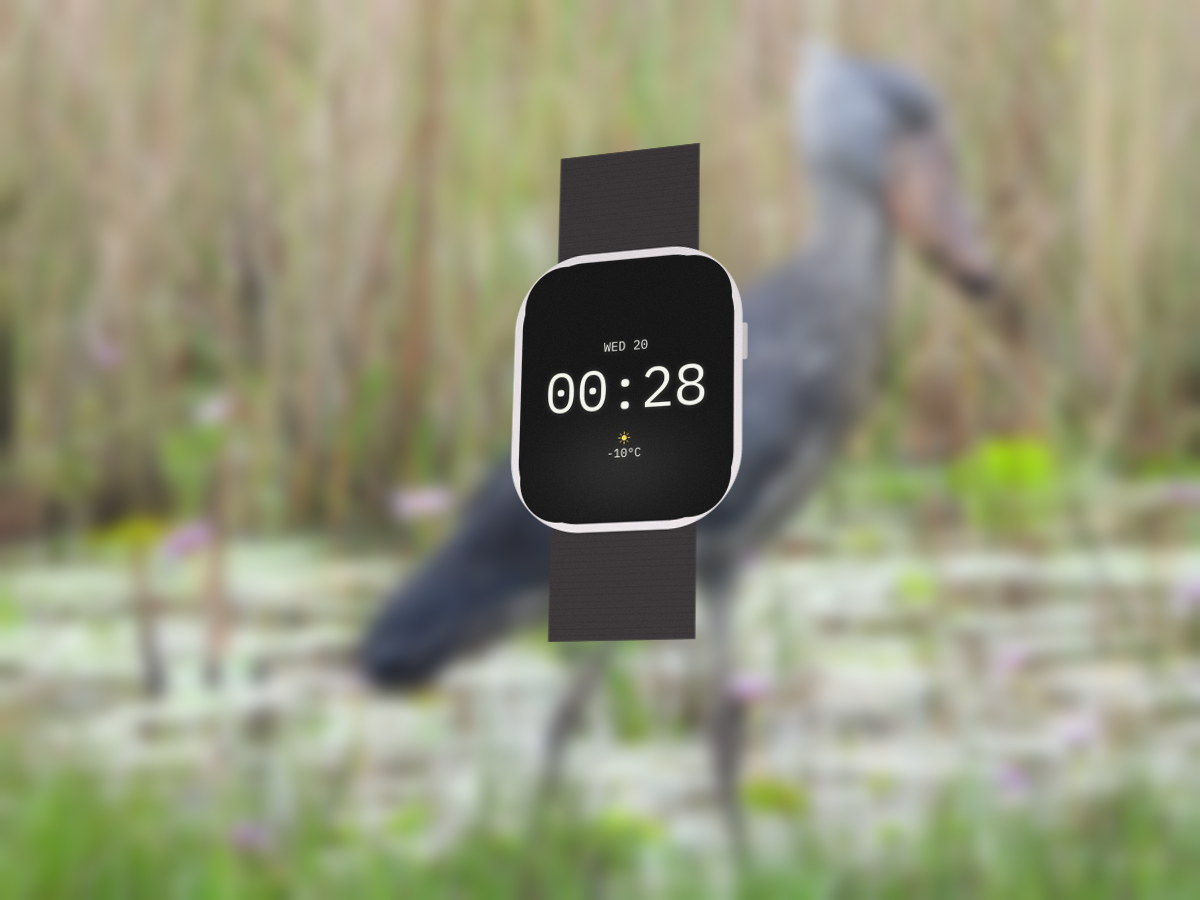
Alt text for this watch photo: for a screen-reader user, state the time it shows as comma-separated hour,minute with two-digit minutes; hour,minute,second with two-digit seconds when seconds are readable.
0,28
